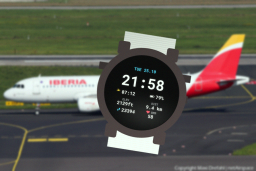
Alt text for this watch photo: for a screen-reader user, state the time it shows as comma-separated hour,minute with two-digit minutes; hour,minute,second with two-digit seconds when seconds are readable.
21,58
